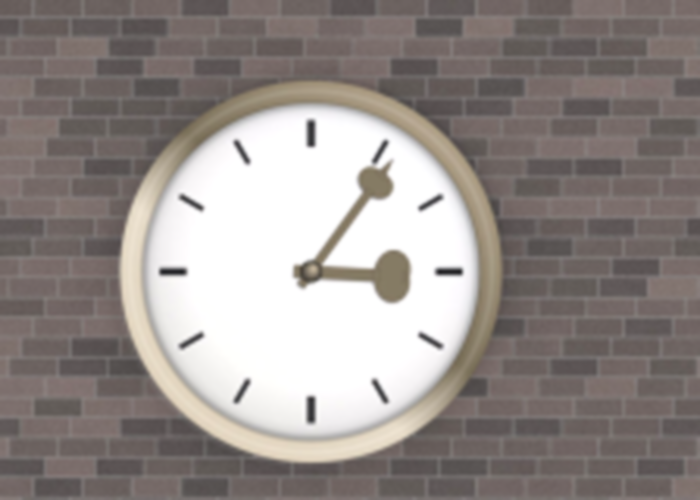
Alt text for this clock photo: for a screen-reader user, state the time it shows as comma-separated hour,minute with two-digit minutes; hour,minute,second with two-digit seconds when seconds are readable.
3,06
